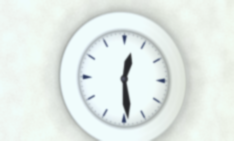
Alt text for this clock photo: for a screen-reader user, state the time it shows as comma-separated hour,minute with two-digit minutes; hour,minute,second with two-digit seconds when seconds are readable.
12,29
